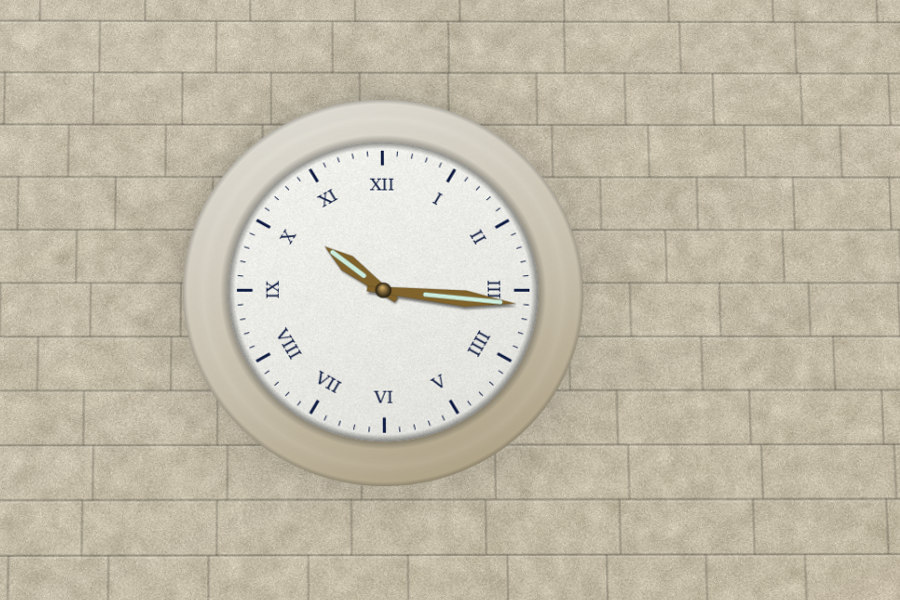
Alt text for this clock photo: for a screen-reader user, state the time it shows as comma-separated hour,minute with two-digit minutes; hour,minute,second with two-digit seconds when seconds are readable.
10,16
